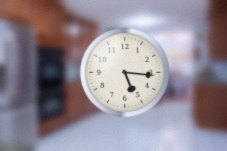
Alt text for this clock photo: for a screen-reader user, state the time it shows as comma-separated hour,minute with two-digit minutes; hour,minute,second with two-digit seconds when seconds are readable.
5,16
